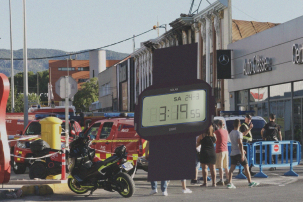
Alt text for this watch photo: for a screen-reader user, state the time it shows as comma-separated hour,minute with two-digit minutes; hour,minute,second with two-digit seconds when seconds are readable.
3,19,55
